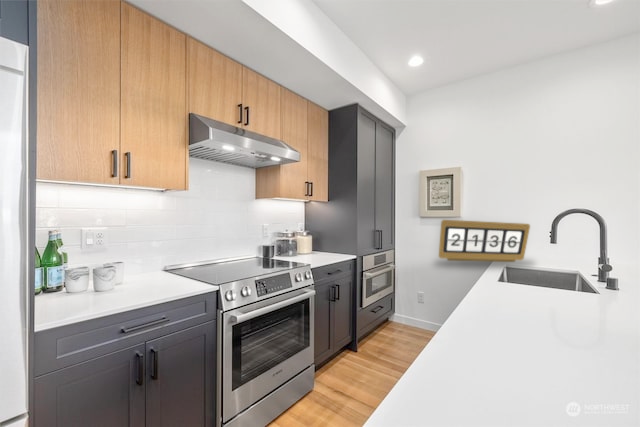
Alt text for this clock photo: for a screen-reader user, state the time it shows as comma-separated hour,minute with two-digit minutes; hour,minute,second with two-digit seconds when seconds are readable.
21,36
